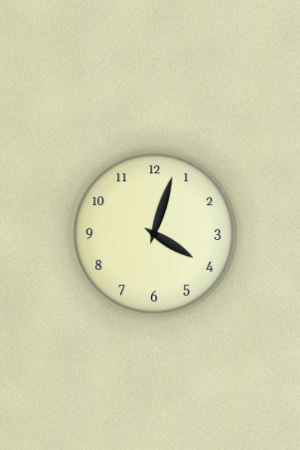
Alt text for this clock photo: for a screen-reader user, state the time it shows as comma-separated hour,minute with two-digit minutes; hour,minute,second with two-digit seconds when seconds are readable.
4,03
